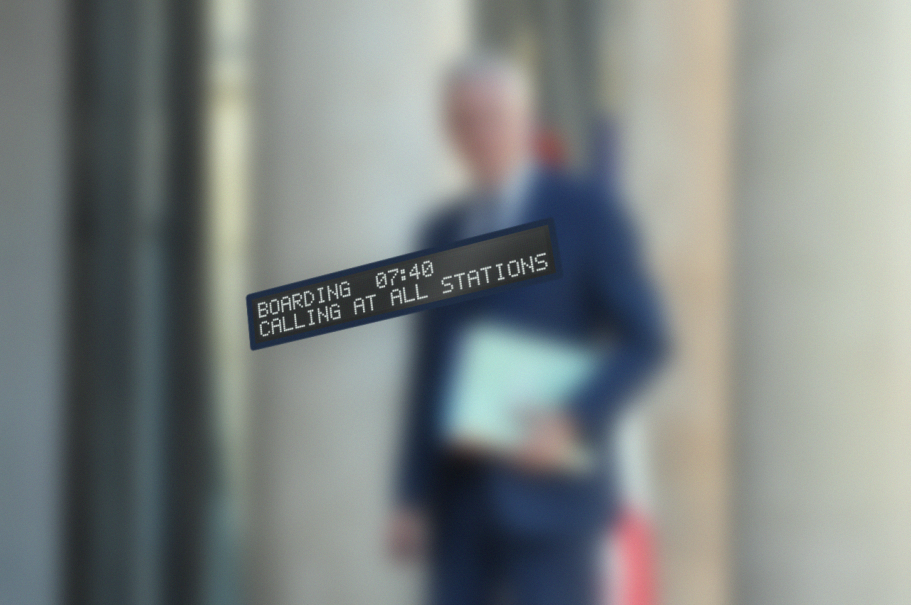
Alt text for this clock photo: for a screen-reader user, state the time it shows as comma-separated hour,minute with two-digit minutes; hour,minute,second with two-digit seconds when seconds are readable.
7,40
